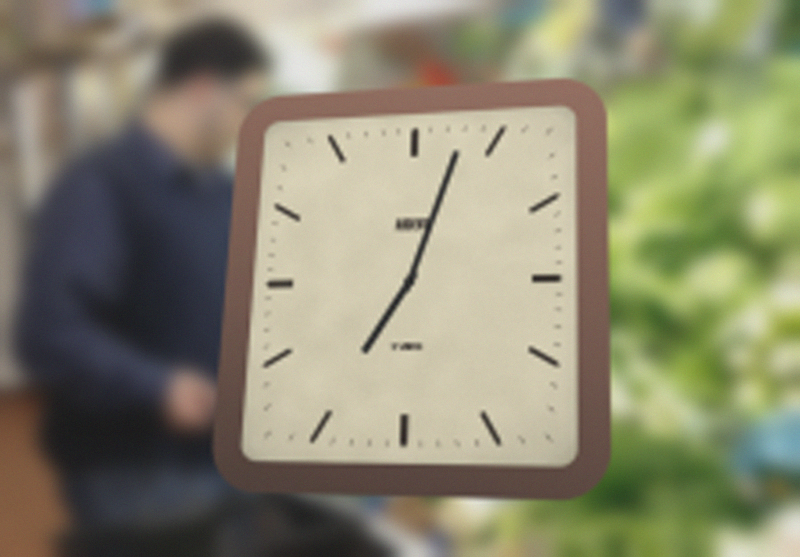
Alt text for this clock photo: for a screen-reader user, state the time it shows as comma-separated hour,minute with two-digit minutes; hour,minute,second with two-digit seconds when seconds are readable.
7,03
